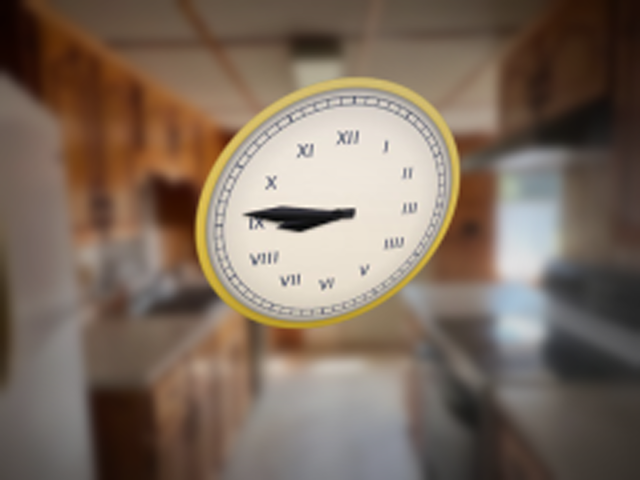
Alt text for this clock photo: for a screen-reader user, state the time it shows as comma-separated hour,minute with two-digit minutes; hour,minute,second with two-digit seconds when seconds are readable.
8,46
